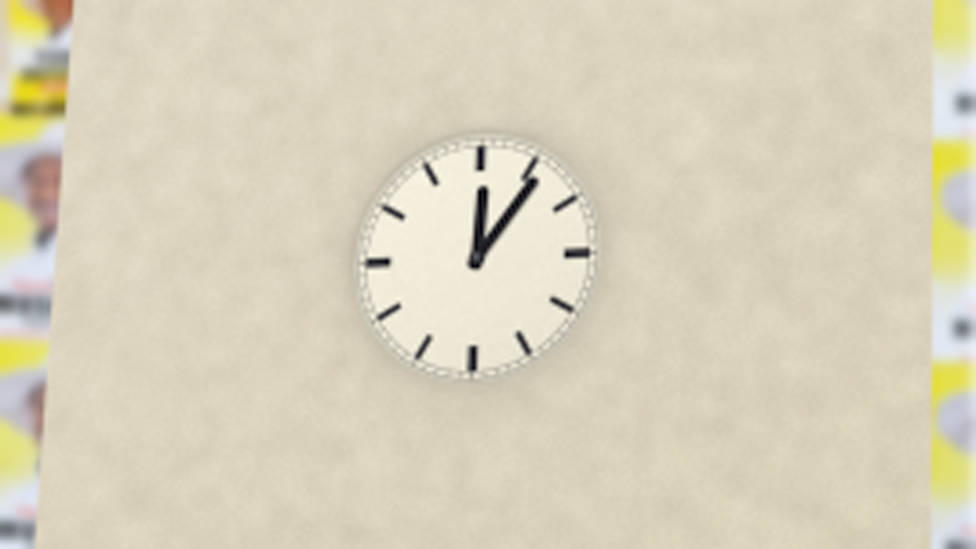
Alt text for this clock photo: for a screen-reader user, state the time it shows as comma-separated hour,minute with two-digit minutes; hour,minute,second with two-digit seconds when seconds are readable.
12,06
